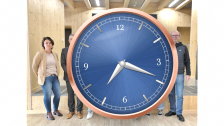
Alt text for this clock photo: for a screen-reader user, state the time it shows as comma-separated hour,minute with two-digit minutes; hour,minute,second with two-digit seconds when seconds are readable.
7,19
